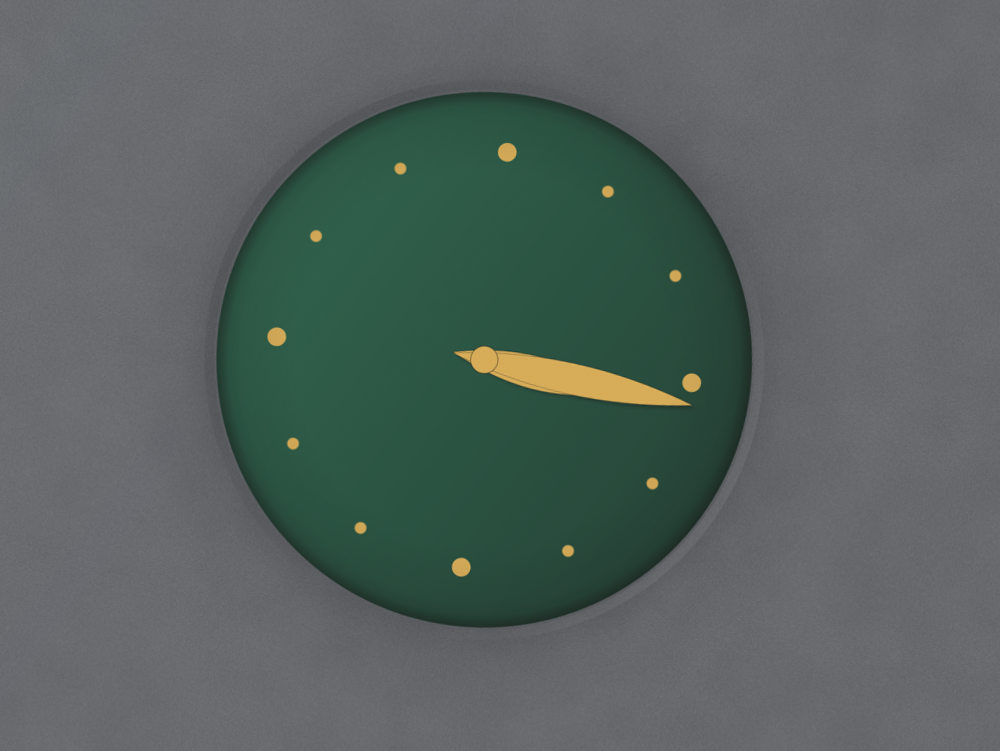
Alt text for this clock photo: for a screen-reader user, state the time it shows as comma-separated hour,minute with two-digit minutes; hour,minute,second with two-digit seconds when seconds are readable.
3,16
